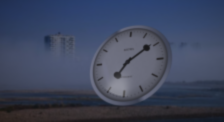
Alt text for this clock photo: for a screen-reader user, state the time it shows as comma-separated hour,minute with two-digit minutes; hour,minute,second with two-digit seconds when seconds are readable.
7,09
